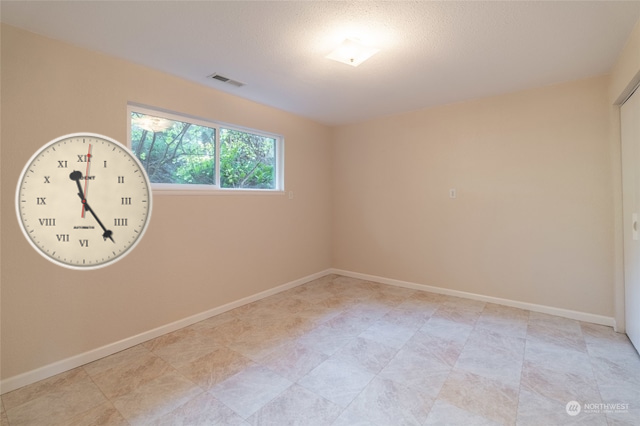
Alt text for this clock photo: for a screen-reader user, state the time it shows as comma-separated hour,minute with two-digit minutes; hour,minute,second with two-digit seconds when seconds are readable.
11,24,01
